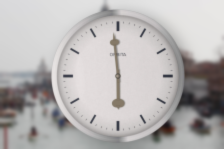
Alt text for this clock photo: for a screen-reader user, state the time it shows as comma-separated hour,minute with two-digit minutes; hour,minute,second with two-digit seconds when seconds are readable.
5,59
